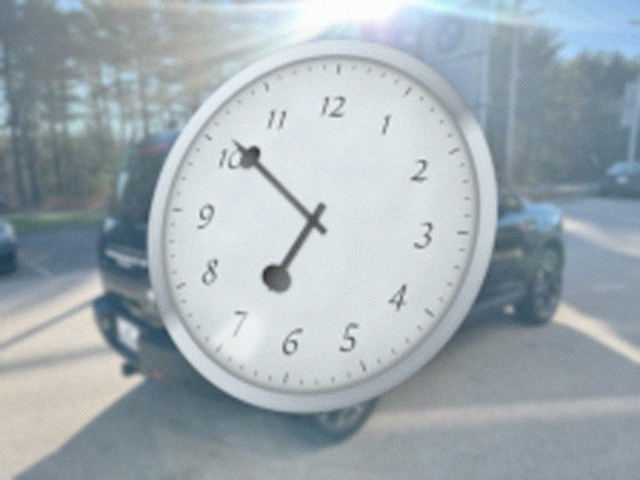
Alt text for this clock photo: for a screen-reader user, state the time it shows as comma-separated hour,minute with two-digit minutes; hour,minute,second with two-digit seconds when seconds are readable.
6,51
